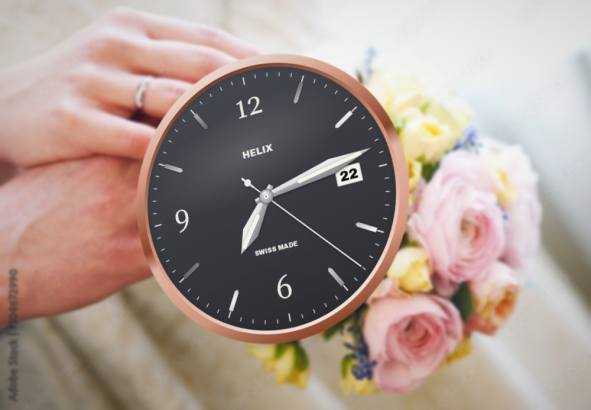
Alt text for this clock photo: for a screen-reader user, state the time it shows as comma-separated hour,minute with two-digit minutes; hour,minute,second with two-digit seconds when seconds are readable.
7,13,23
